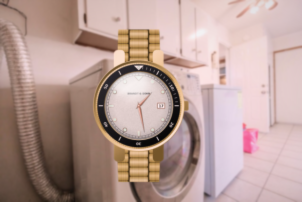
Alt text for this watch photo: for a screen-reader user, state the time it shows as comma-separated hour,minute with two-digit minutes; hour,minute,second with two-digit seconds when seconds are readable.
1,28
